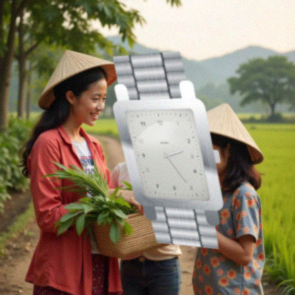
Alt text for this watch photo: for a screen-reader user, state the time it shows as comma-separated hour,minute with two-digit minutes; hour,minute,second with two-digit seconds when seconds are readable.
2,25
